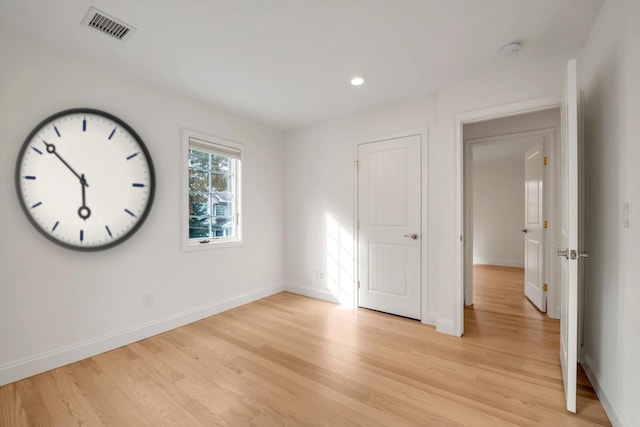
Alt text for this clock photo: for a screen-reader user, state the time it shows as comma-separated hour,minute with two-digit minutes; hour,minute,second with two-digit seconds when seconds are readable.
5,52
